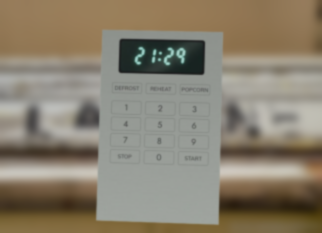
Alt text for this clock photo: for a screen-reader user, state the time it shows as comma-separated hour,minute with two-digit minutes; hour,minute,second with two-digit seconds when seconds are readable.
21,29
